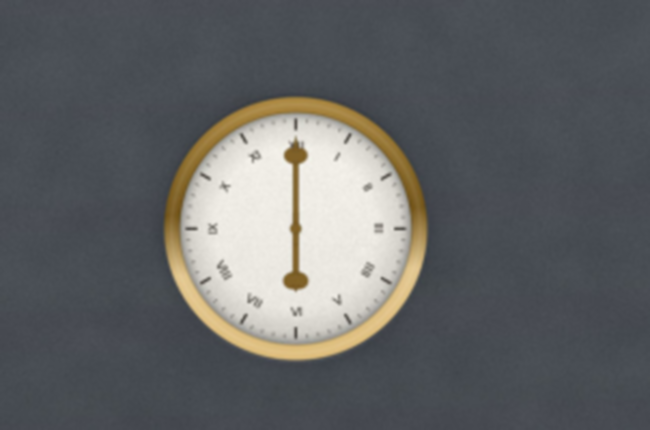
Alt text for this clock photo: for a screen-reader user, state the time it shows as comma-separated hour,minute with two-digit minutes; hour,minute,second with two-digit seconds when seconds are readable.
6,00
